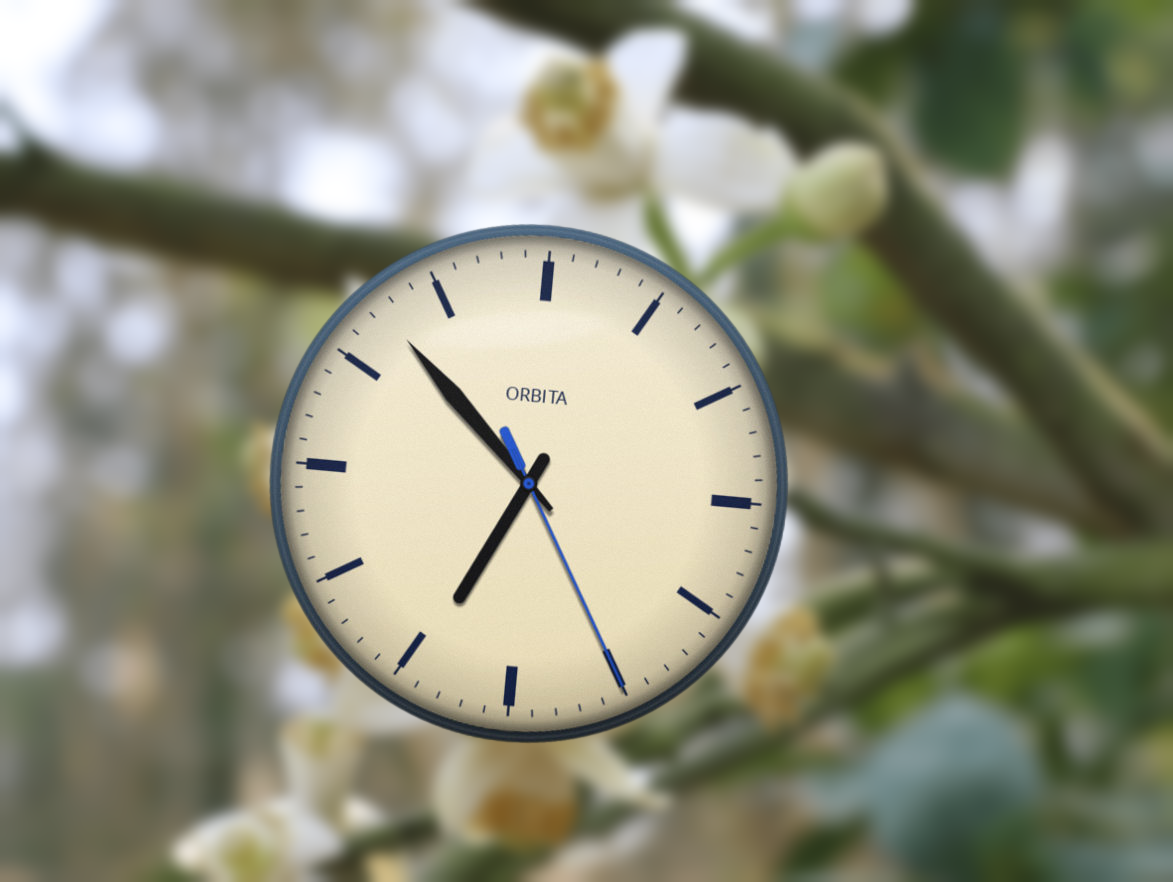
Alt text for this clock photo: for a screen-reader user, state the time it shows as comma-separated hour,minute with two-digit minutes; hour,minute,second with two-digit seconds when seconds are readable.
6,52,25
